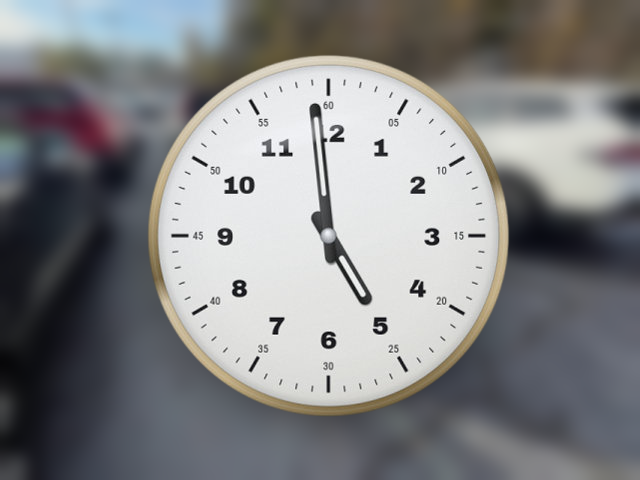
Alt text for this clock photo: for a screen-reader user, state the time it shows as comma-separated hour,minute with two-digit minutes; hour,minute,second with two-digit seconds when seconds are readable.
4,59
